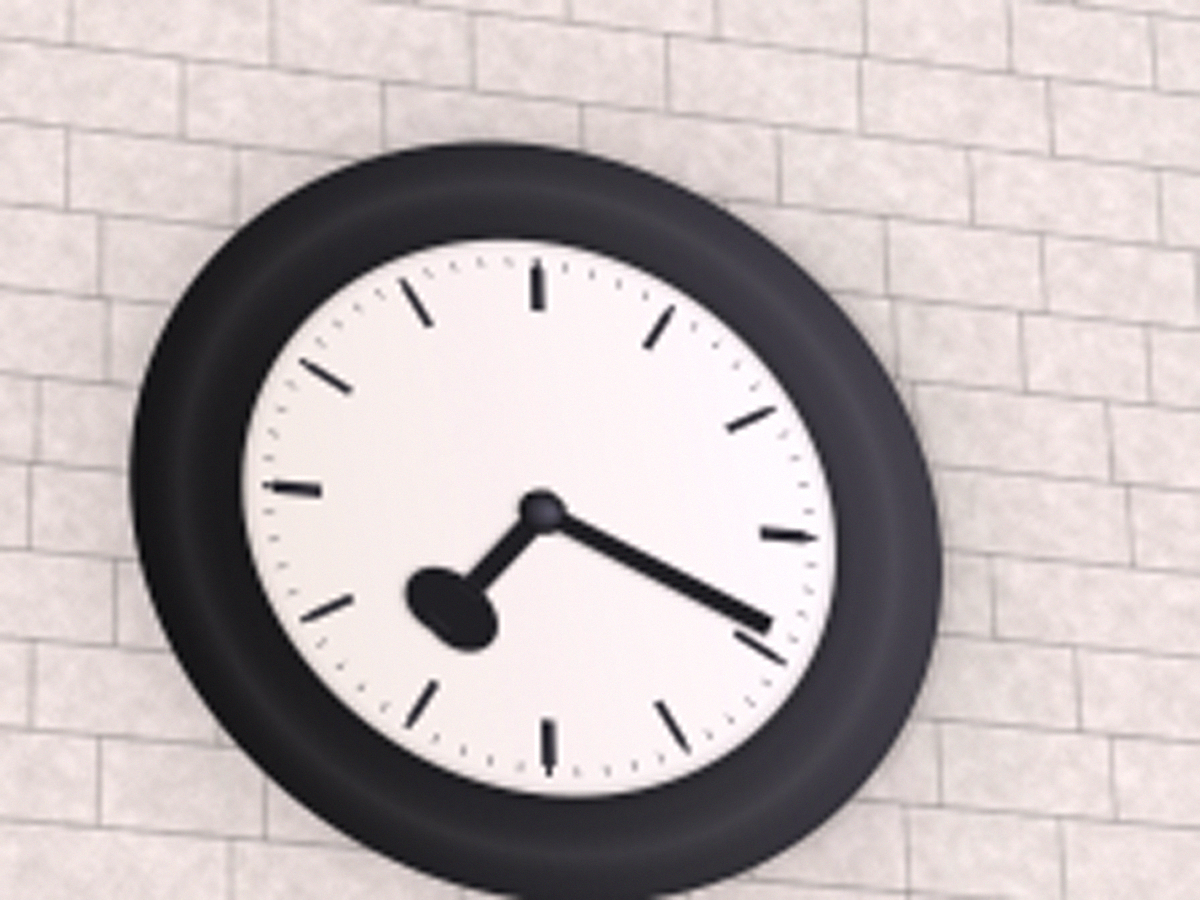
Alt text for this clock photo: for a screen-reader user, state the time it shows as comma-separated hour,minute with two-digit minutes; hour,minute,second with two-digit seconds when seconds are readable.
7,19
